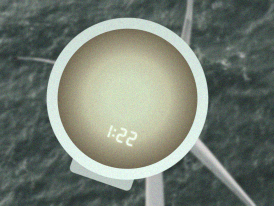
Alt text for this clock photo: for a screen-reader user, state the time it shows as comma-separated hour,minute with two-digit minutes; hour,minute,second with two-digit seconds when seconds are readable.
1,22
